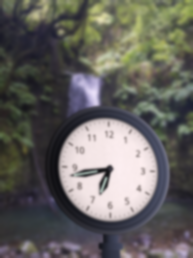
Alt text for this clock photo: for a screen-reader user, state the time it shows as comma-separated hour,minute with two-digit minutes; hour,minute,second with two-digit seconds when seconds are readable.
6,43
